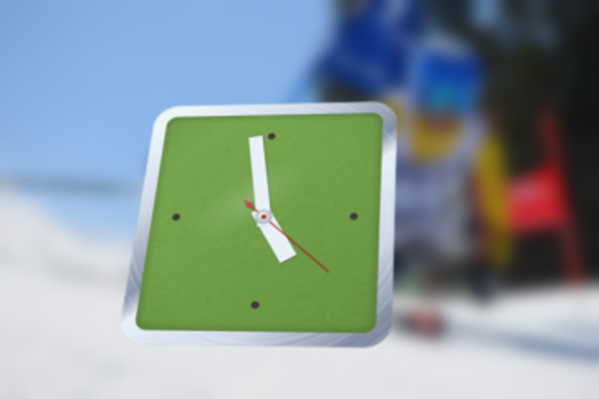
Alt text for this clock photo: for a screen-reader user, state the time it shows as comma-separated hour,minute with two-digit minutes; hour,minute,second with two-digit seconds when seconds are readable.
4,58,22
